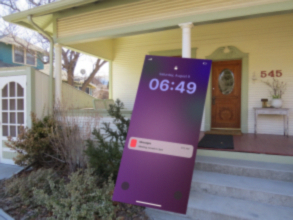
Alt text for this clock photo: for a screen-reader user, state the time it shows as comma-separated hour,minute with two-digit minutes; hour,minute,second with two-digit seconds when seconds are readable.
6,49
